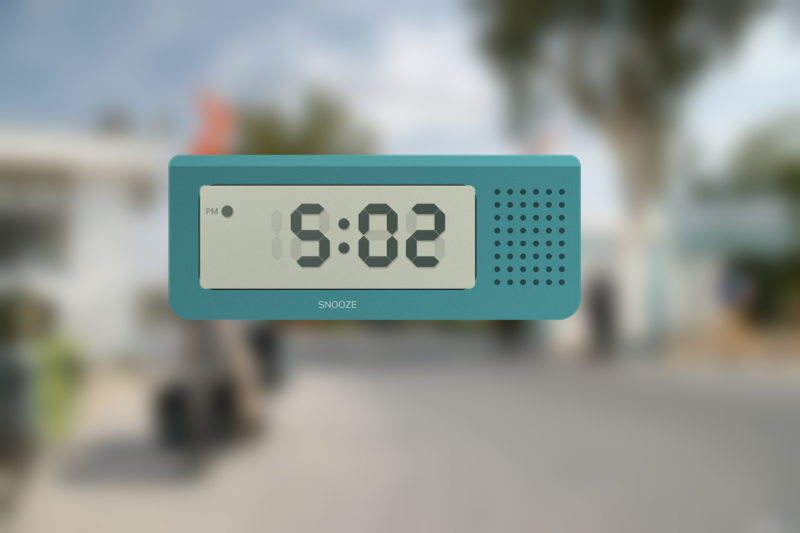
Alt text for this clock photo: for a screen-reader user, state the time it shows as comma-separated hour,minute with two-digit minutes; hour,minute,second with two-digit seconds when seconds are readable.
5,02
